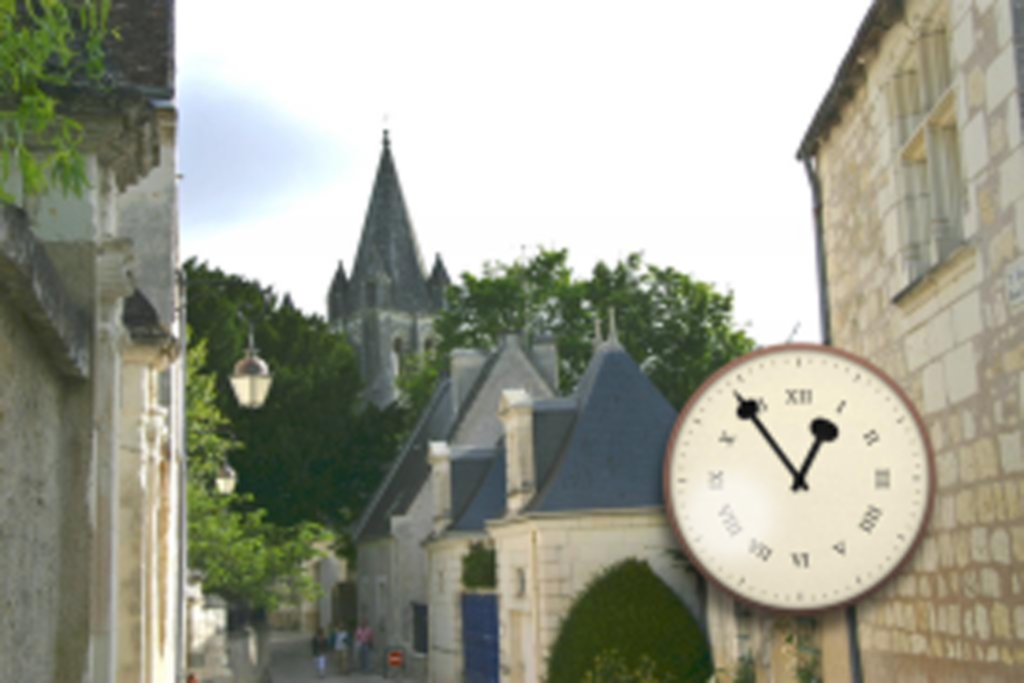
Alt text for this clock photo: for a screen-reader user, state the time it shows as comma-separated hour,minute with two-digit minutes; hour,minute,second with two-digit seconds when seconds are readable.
12,54
